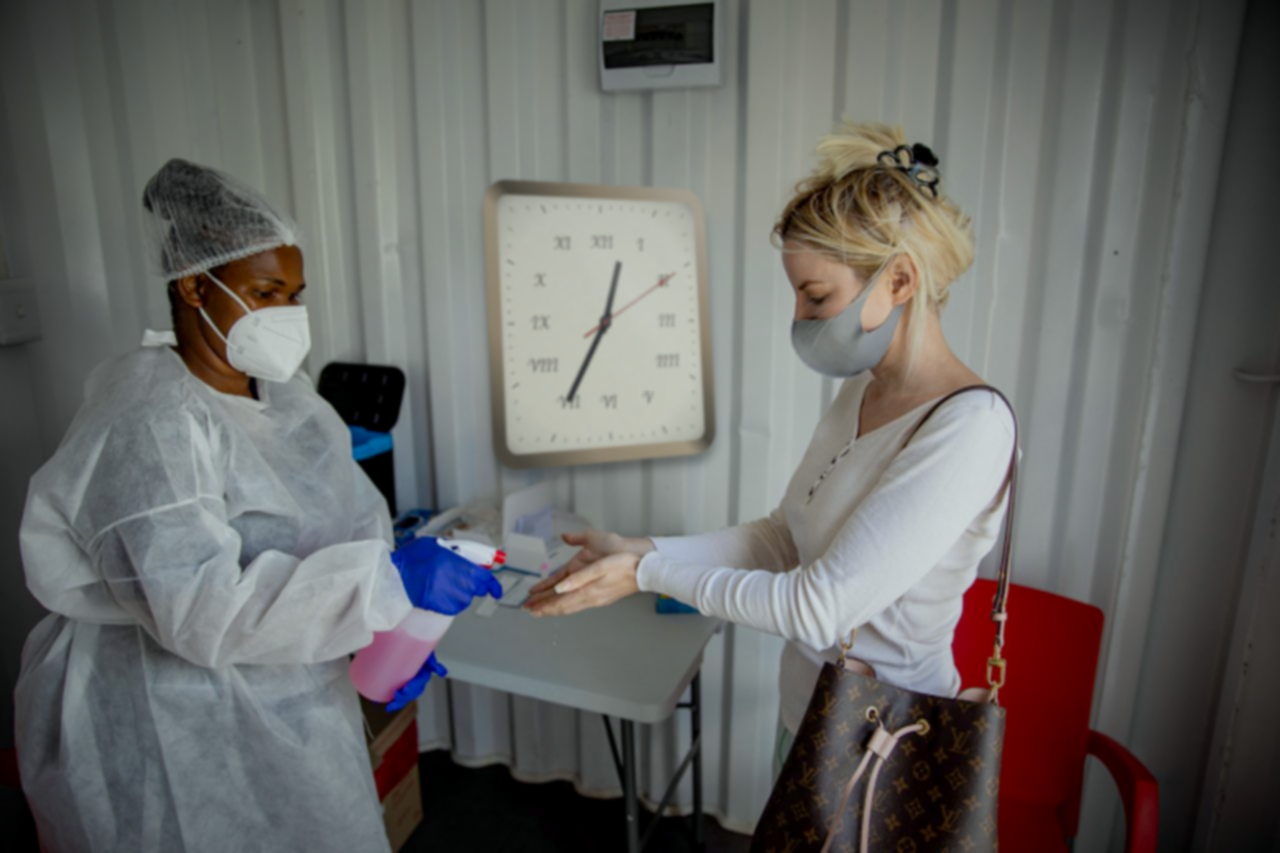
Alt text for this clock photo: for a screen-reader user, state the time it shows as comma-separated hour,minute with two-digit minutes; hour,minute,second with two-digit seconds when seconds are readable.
12,35,10
